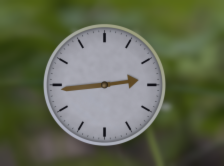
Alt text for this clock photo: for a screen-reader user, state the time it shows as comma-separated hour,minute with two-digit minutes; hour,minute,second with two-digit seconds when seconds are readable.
2,44
